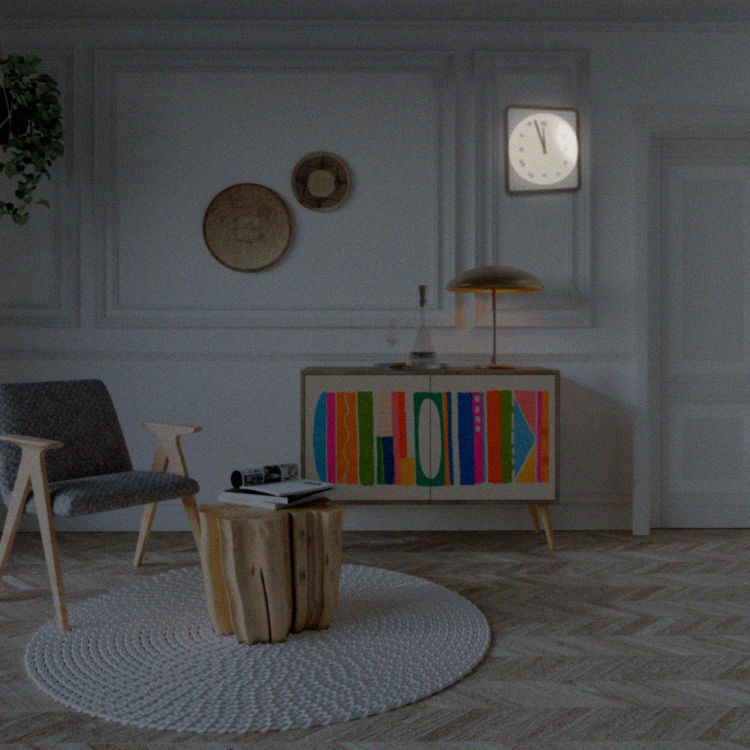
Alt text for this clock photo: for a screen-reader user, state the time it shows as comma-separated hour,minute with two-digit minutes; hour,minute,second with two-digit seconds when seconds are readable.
11,57
